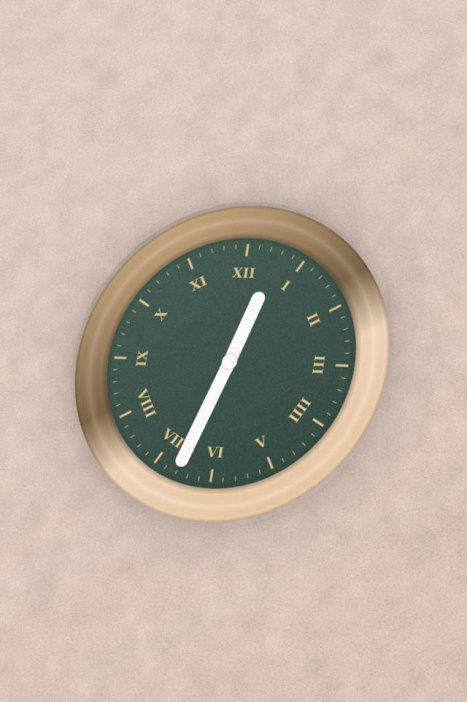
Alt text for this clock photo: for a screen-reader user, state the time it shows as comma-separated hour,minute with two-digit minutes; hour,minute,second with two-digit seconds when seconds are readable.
12,33
